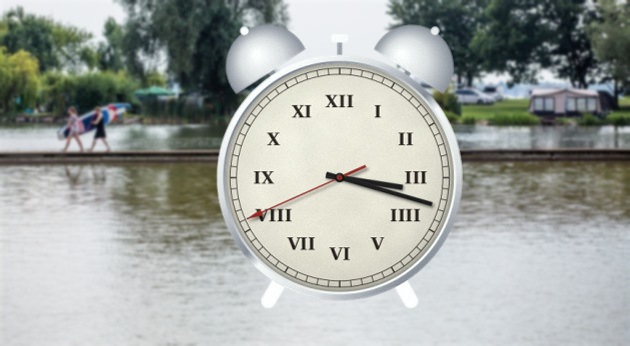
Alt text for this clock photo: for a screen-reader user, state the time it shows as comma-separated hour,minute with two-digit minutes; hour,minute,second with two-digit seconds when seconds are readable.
3,17,41
